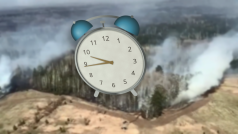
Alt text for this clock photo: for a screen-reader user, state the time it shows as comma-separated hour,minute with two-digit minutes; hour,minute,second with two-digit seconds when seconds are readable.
9,44
